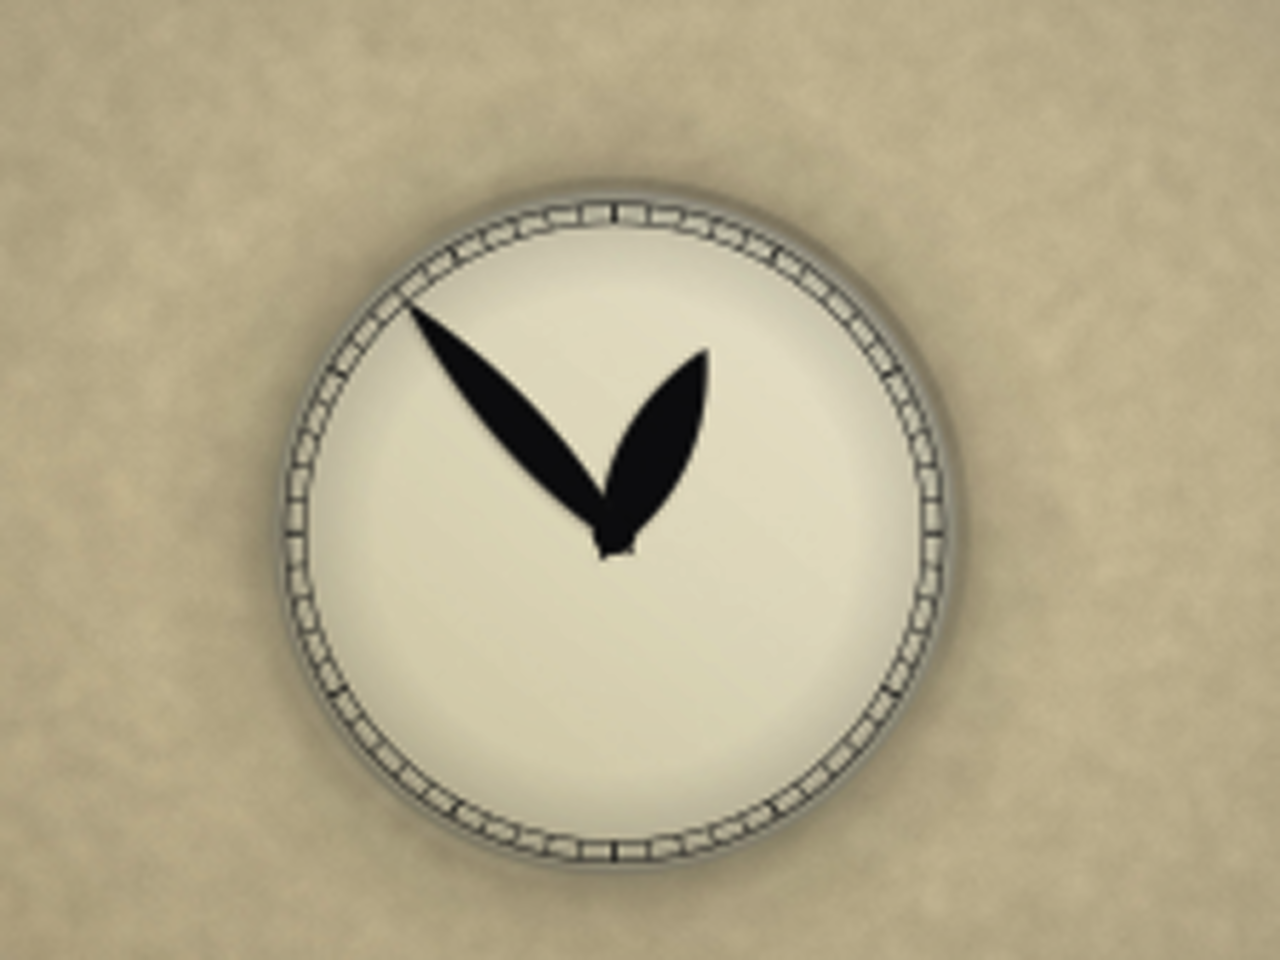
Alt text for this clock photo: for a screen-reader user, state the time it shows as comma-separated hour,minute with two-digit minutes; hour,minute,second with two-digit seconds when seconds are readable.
12,53
